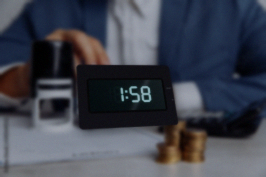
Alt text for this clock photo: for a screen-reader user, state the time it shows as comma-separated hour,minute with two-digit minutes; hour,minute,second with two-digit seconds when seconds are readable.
1,58
